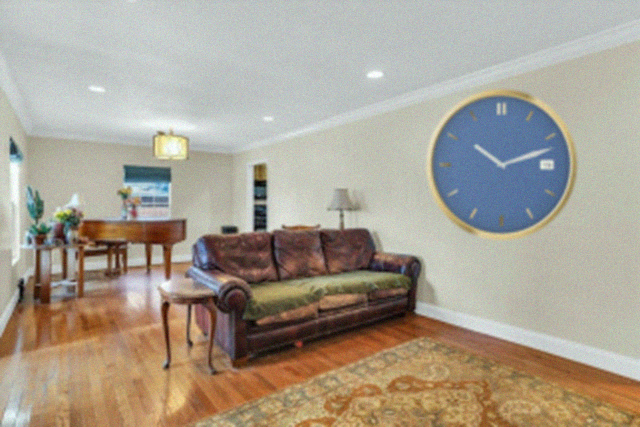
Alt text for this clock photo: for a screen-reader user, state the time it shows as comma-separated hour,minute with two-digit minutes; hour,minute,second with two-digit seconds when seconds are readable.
10,12
